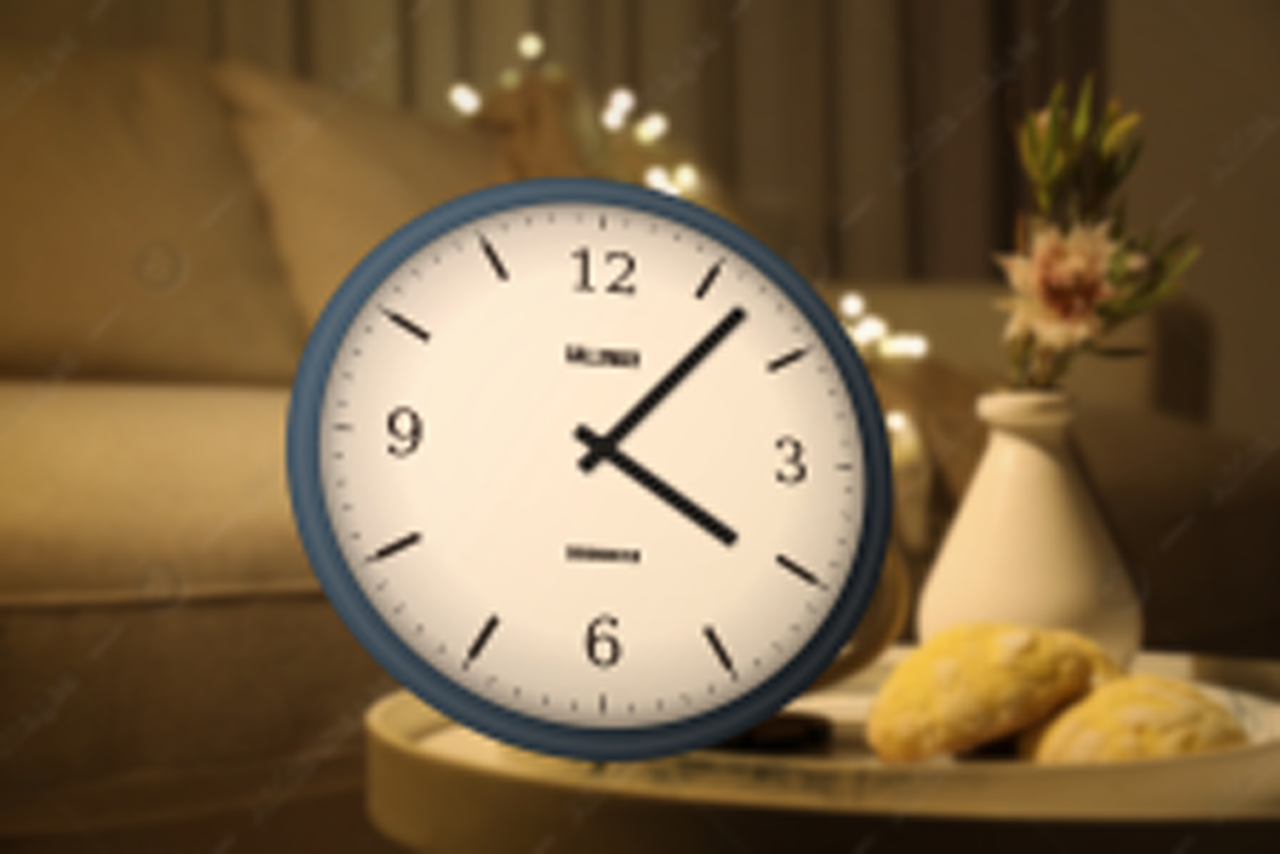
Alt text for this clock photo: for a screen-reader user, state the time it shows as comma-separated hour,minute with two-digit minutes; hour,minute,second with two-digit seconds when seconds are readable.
4,07
